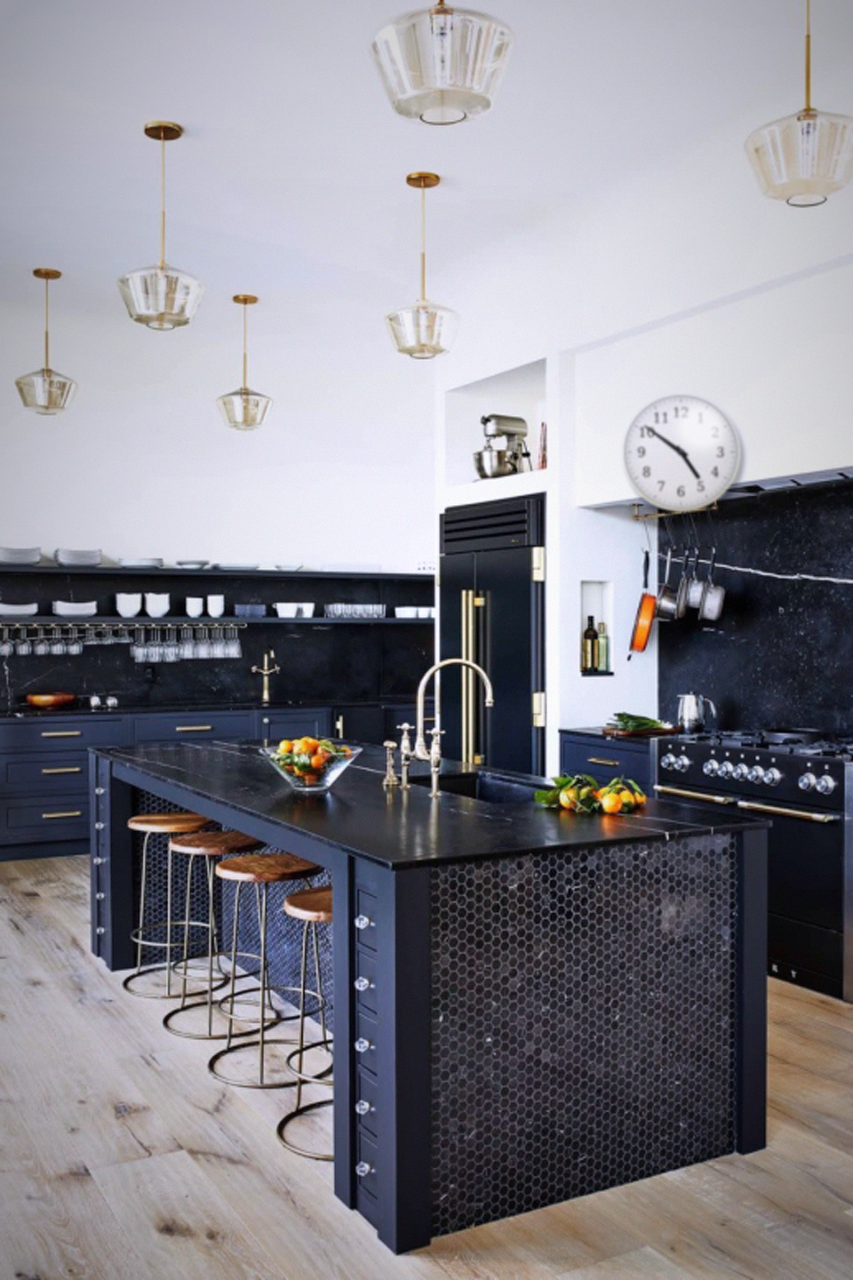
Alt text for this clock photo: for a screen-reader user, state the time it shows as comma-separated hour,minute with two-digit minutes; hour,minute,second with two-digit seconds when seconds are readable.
4,51
